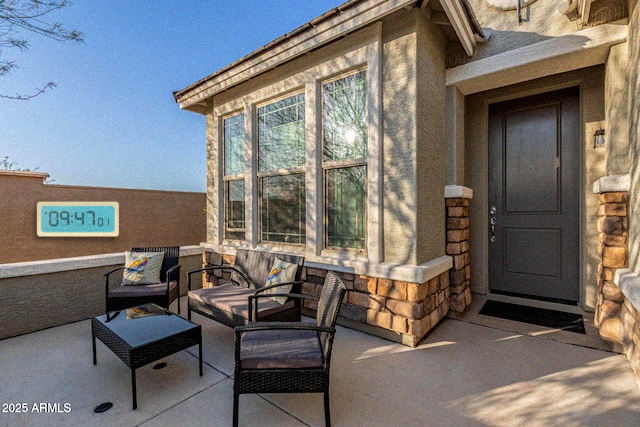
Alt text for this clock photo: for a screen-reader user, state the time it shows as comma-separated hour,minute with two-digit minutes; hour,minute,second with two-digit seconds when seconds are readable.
9,47
